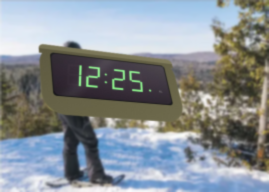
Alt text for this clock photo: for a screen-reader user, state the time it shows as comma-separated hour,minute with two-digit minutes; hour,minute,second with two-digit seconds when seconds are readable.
12,25
